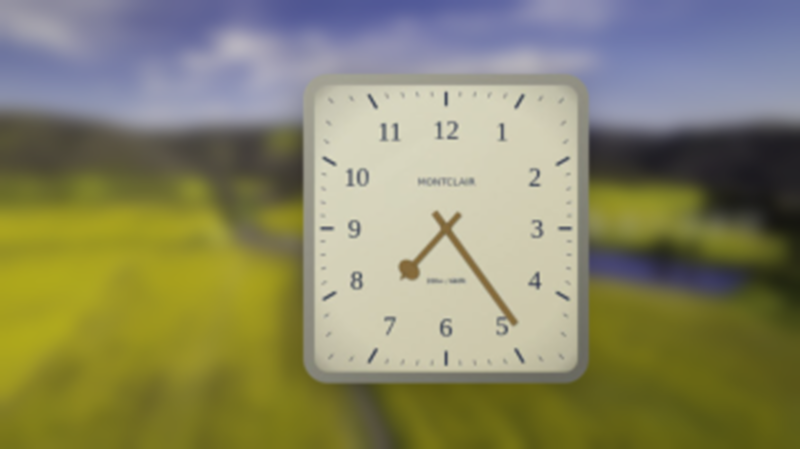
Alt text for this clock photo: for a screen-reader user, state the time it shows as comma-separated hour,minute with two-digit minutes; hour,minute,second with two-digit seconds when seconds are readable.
7,24
